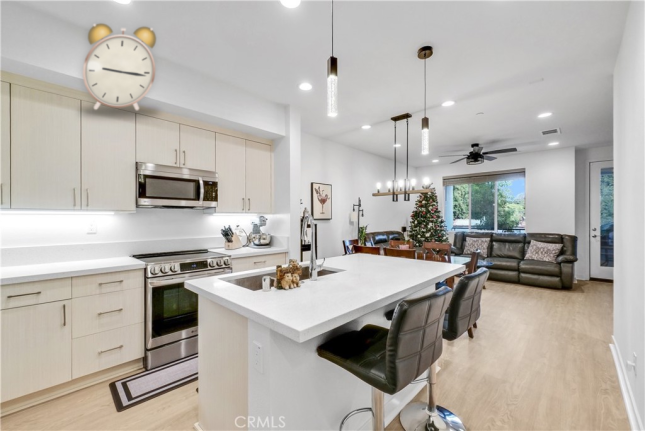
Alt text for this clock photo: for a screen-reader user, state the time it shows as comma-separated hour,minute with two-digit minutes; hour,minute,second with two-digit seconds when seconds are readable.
9,16
